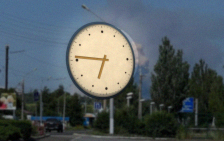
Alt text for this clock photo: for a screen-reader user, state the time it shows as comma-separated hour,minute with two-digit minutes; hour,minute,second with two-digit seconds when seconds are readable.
6,46
